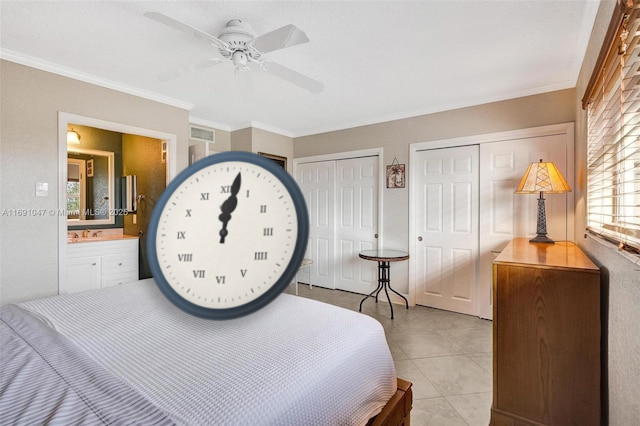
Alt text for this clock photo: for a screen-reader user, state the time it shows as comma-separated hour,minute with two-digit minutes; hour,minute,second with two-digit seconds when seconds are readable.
12,02
